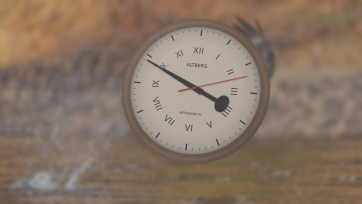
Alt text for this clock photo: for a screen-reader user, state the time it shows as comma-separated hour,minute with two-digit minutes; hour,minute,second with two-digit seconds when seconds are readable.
3,49,12
